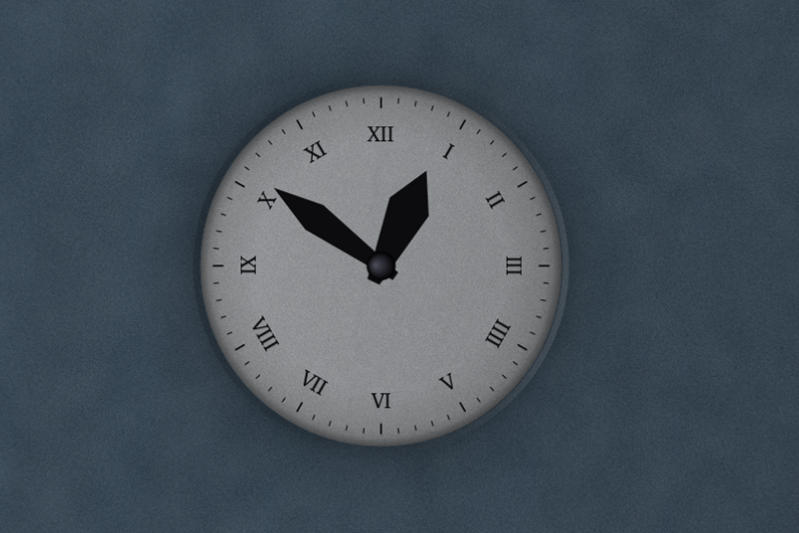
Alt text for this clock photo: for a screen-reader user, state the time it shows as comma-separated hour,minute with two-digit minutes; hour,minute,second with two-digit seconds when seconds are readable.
12,51
